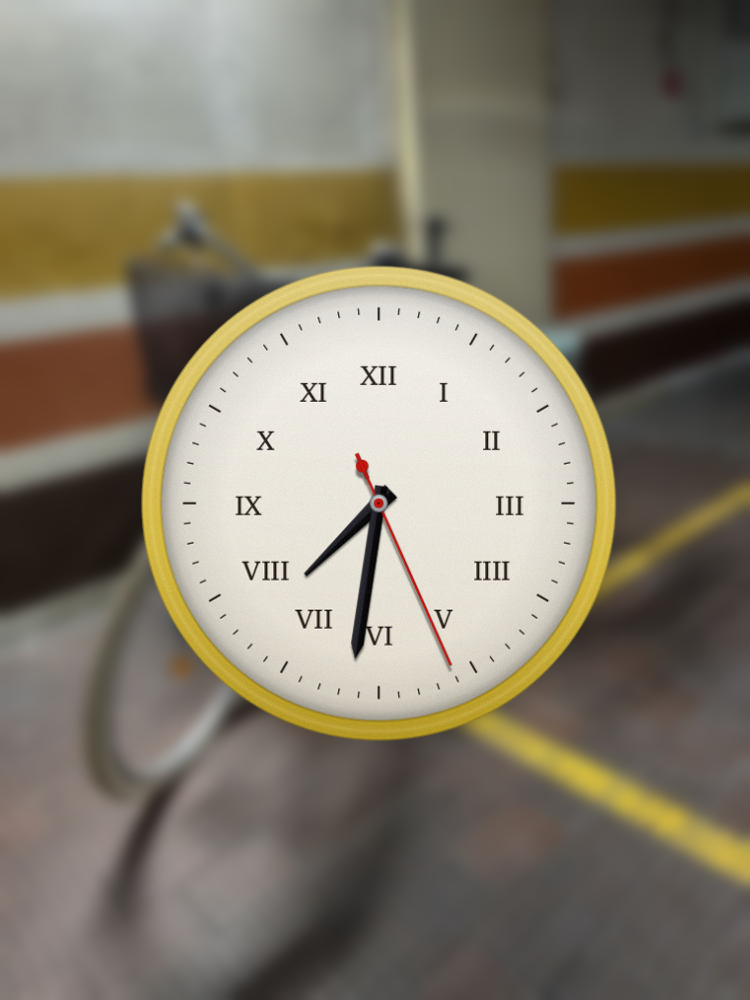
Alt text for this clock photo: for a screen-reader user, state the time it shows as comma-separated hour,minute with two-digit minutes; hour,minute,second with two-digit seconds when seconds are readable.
7,31,26
